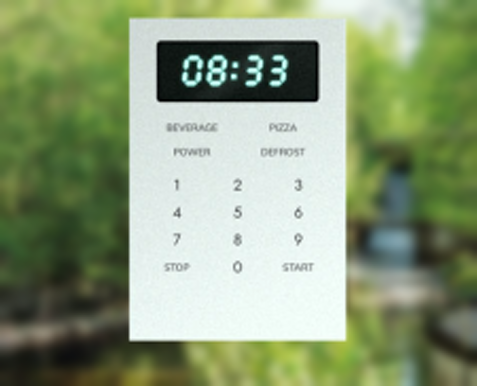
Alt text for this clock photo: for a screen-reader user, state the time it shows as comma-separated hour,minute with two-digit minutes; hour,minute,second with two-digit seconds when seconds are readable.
8,33
